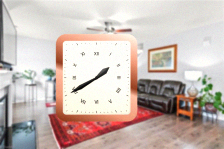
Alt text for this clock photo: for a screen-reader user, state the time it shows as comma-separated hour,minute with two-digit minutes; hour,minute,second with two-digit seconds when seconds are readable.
1,40
